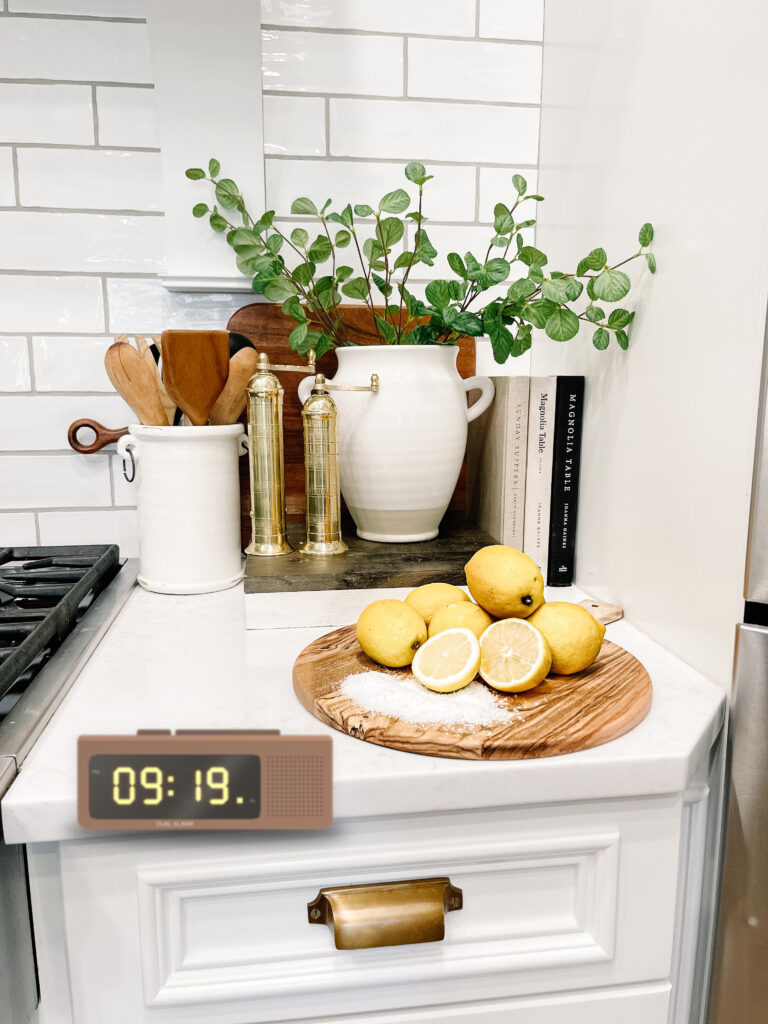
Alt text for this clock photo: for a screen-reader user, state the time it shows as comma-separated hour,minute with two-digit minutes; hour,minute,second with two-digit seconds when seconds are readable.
9,19
